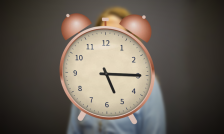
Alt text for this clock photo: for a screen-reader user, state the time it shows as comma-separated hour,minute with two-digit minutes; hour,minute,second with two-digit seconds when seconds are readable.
5,15
